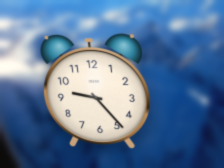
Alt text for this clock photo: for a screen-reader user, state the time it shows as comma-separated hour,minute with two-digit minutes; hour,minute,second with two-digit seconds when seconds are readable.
9,24
